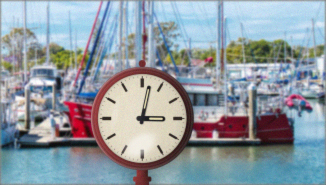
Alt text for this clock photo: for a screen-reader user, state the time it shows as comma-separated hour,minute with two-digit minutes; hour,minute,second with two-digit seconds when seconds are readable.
3,02
